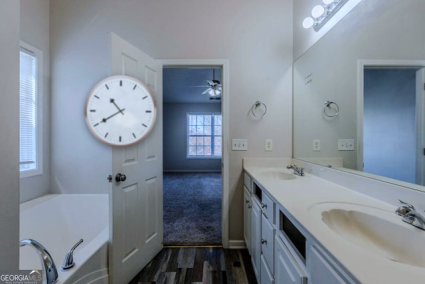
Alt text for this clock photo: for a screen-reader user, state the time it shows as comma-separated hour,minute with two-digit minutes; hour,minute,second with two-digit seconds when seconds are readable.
10,40
